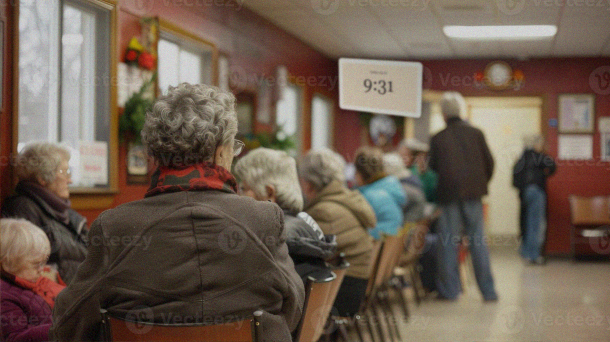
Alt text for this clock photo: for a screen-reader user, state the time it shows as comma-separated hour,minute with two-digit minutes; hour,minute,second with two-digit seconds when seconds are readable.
9,31
